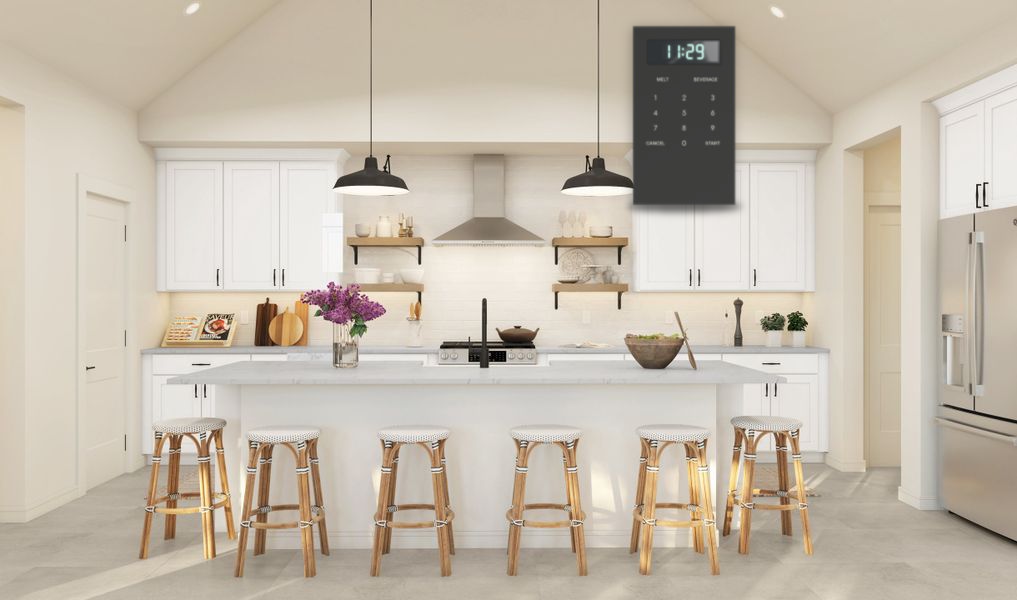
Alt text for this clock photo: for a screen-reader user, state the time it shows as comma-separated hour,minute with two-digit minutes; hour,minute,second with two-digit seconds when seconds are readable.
11,29
